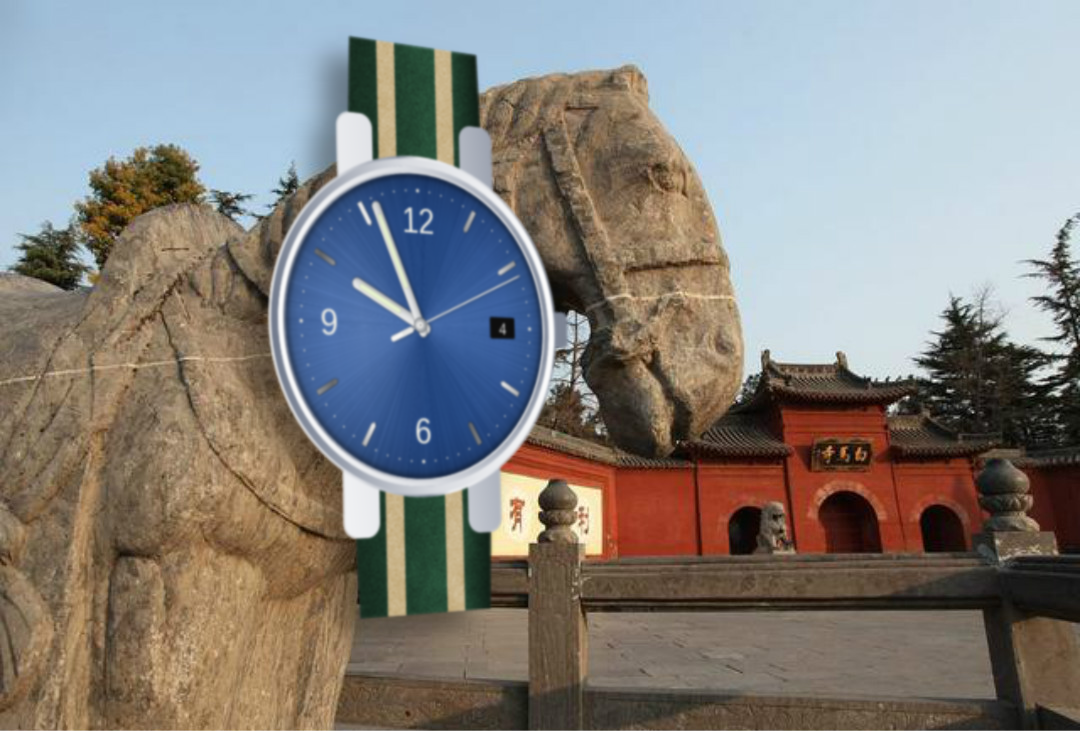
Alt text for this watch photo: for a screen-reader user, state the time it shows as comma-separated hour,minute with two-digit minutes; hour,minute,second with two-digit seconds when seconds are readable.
9,56,11
